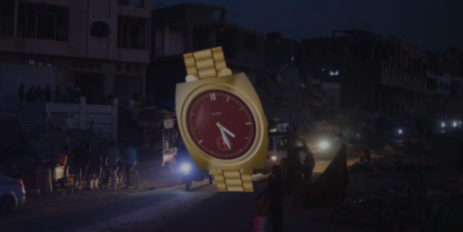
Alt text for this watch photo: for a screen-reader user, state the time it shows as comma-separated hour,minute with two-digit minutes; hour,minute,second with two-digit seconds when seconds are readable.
4,28
